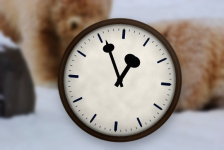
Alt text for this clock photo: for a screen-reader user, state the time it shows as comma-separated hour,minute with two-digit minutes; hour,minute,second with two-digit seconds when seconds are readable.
12,56
